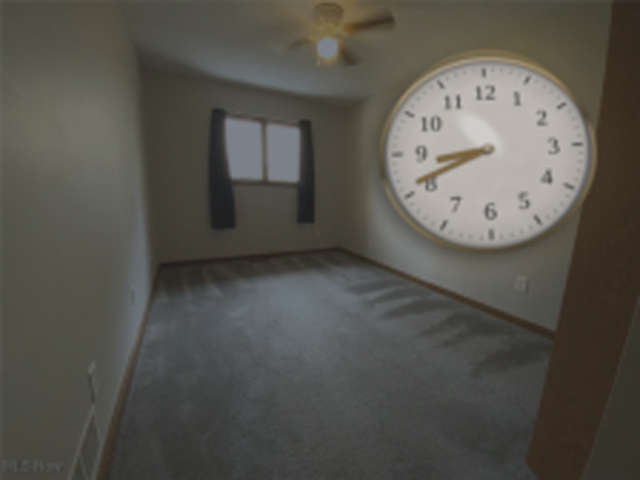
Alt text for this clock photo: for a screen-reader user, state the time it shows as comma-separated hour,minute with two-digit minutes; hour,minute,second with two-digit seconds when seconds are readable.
8,41
